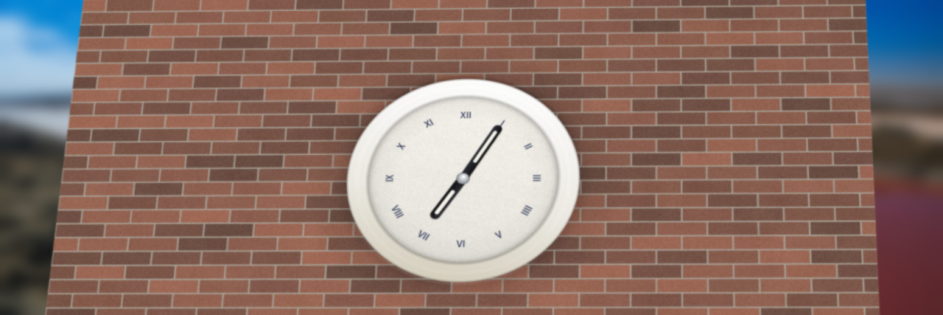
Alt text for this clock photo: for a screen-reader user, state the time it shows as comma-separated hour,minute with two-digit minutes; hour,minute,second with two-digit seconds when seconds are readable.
7,05
